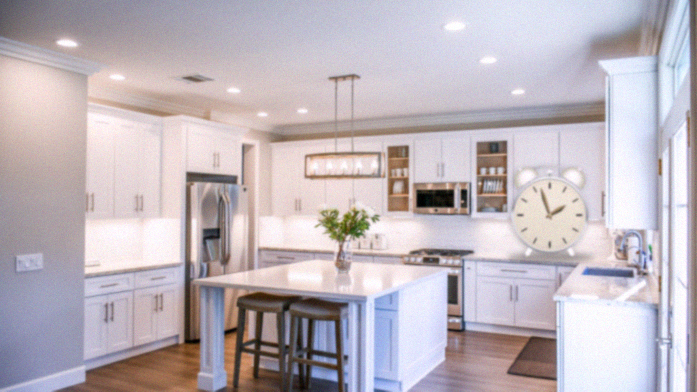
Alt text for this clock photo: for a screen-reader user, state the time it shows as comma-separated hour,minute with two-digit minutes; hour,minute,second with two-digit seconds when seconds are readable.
1,57
